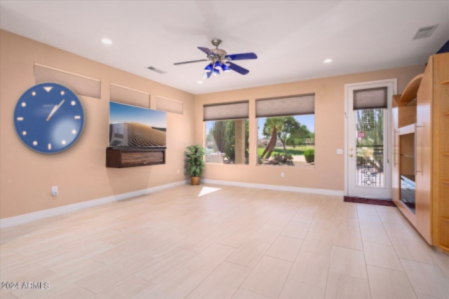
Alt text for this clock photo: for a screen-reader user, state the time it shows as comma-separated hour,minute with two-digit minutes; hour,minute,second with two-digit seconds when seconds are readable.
1,07
